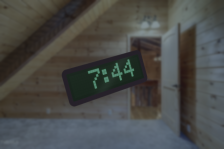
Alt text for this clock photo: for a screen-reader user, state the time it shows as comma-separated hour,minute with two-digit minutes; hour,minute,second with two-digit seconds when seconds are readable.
7,44
